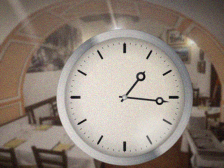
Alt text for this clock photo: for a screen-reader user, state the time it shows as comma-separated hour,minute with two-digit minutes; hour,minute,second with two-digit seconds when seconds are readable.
1,16
